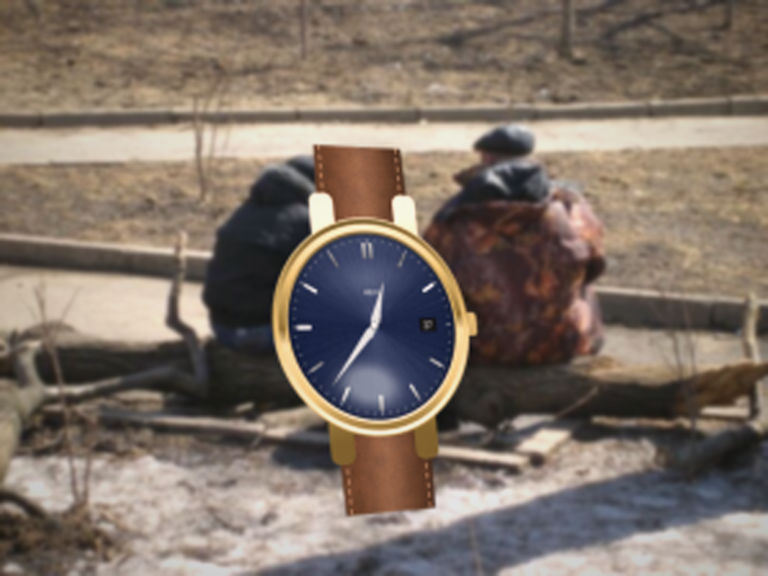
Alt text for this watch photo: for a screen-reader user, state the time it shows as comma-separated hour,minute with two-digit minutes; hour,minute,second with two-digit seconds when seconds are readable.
12,37
